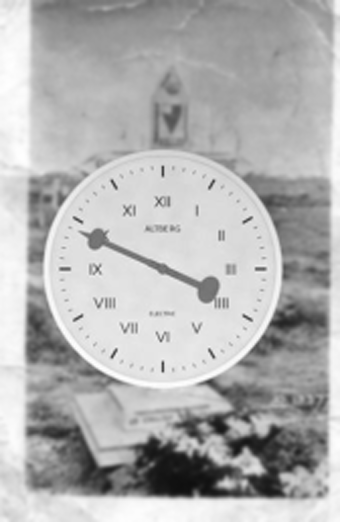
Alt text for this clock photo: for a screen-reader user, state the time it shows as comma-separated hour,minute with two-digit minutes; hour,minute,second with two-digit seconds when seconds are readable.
3,49
